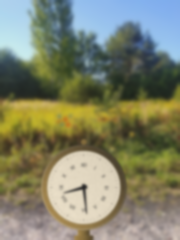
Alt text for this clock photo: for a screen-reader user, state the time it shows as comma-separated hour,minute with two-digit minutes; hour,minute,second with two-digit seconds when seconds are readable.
8,29
